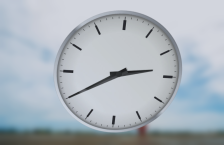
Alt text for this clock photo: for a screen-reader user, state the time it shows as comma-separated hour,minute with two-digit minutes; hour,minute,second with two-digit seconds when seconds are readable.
2,40
